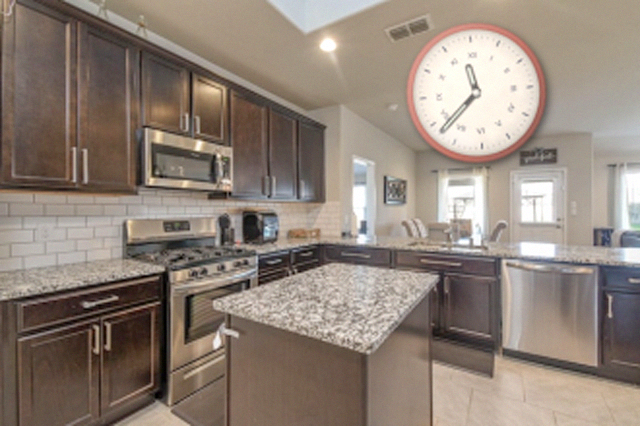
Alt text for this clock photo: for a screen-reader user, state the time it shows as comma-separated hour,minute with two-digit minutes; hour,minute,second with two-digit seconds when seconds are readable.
11,38
